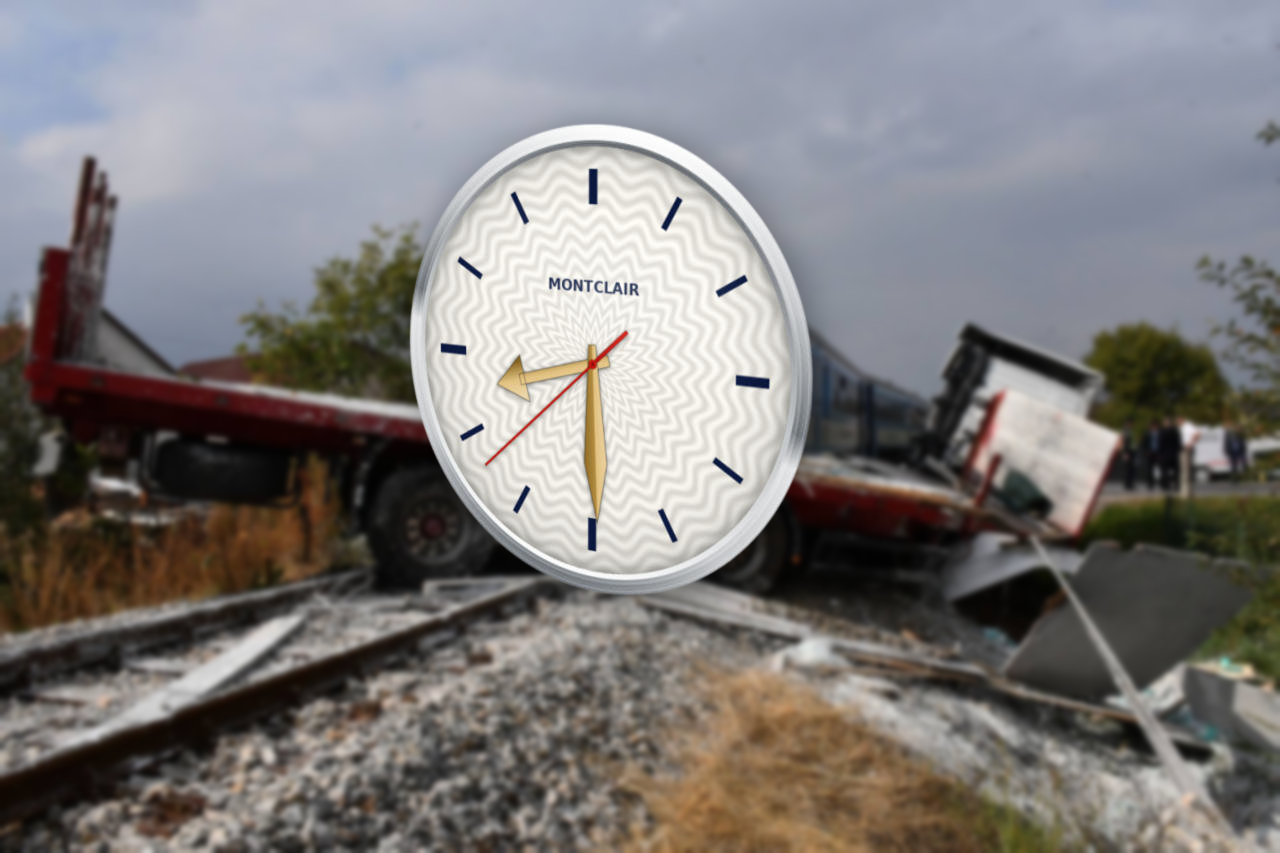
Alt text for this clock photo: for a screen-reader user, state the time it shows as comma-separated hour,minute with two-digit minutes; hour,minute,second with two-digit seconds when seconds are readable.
8,29,38
